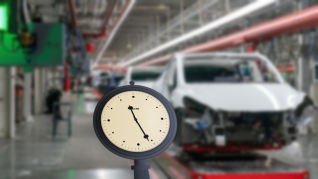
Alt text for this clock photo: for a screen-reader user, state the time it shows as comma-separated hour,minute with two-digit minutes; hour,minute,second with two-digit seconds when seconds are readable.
11,26
